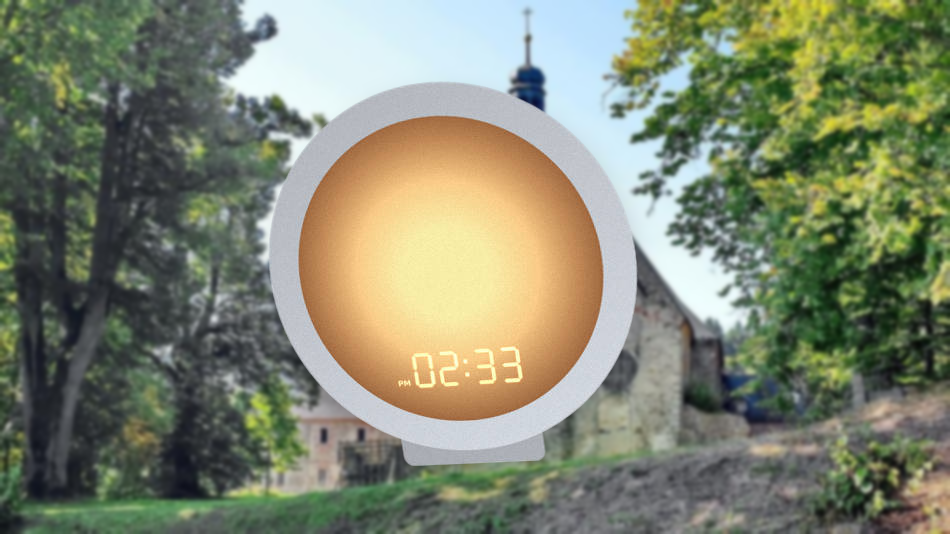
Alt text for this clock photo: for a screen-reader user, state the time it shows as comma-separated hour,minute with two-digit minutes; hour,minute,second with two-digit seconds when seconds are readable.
2,33
